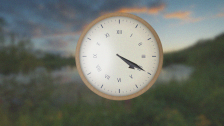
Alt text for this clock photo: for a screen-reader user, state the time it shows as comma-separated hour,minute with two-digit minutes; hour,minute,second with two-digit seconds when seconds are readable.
4,20
